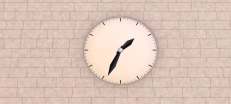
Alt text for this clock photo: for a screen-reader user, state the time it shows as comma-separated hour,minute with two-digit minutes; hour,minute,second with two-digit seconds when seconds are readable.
1,34
